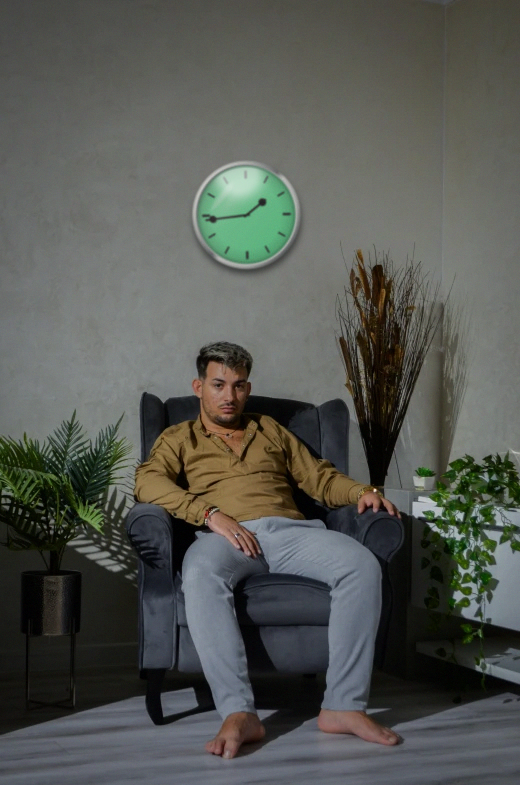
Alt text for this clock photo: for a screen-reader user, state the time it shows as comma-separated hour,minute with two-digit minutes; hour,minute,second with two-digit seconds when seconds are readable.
1,44
